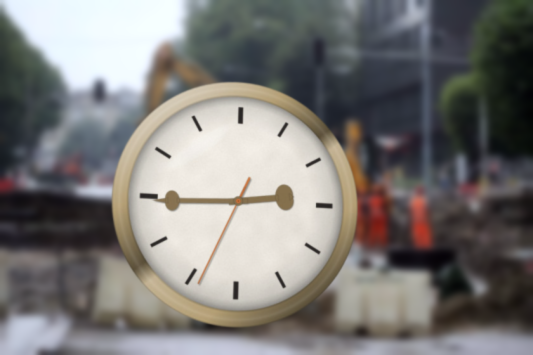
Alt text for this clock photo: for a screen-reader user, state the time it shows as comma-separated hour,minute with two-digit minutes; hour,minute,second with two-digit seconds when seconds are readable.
2,44,34
